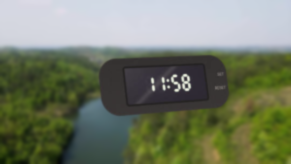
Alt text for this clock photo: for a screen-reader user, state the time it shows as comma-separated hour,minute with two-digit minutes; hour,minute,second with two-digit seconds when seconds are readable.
11,58
